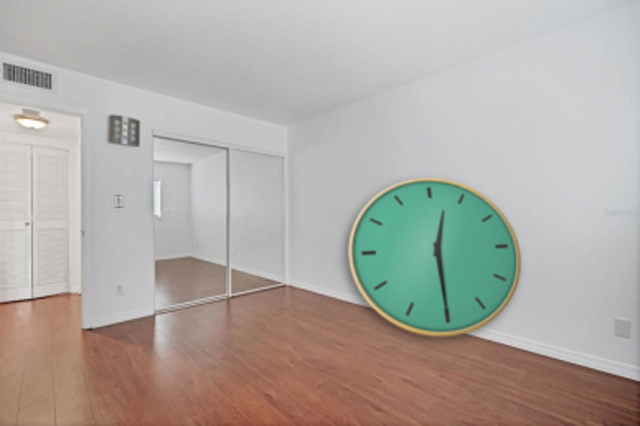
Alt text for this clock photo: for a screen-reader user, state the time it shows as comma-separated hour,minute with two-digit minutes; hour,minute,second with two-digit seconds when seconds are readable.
12,30
